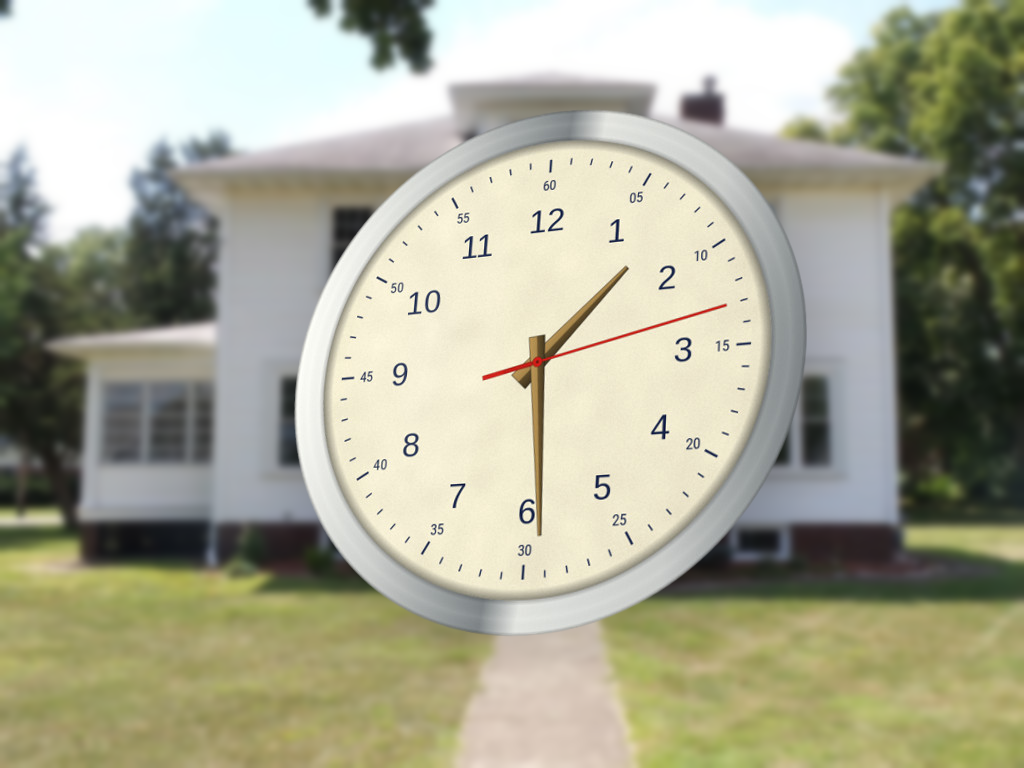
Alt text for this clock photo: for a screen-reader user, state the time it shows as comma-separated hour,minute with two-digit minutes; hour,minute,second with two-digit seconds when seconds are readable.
1,29,13
